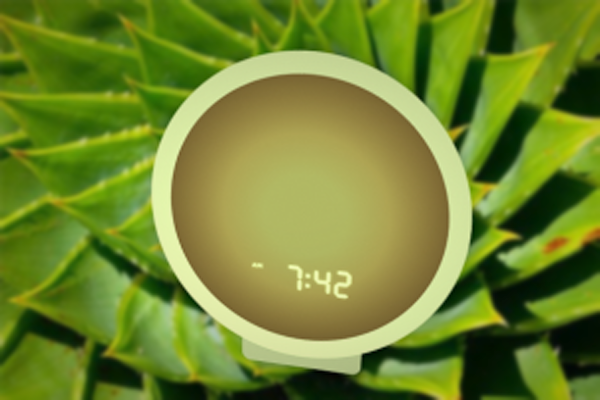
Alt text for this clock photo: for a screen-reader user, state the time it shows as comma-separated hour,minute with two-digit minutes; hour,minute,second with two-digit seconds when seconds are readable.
7,42
